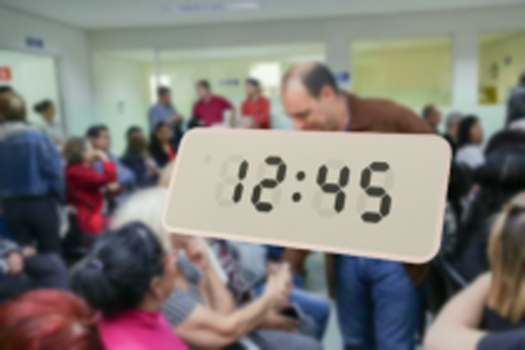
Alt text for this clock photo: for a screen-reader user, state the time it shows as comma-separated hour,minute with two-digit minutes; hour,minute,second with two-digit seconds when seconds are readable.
12,45
